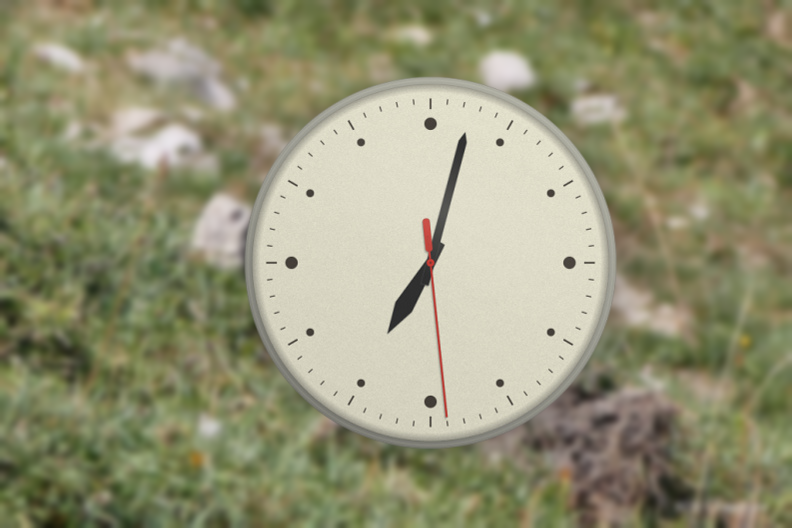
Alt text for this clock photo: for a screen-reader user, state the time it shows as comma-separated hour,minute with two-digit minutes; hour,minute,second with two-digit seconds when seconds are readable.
7,02,29
